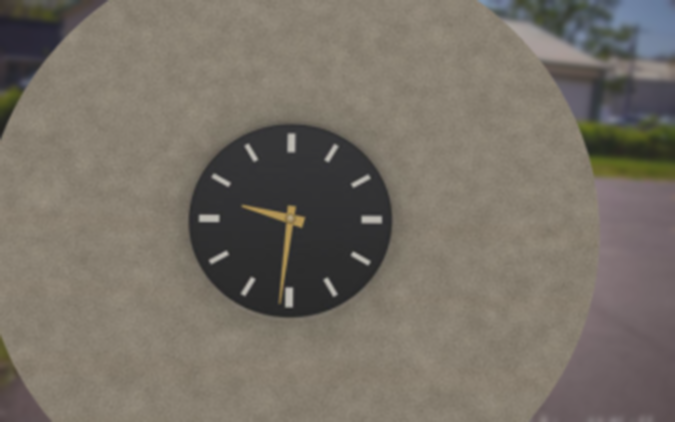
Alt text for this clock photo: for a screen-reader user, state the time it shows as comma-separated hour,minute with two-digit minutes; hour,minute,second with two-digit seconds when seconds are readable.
9,31
